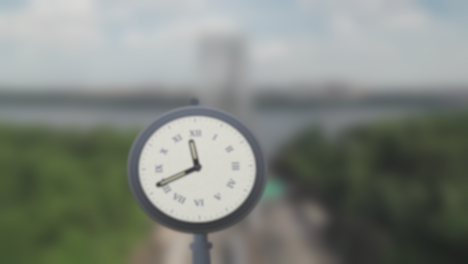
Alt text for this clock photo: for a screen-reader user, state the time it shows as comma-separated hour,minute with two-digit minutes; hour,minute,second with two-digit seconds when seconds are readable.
11,41
